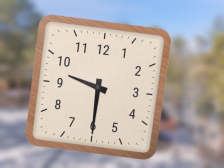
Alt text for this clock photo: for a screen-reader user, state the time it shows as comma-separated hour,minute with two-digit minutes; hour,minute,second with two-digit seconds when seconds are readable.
9,30
